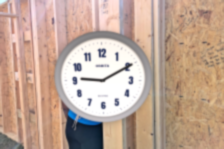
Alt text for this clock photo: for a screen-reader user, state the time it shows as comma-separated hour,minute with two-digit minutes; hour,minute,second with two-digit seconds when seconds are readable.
9,10
